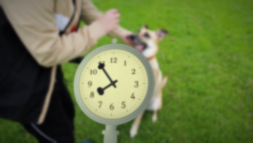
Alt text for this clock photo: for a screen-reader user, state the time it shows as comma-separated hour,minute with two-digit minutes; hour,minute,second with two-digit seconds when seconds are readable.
7,54
